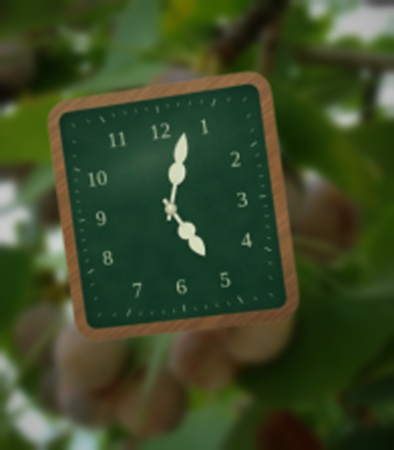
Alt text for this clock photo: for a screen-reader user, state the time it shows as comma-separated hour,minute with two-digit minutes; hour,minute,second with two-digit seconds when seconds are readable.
5,03
